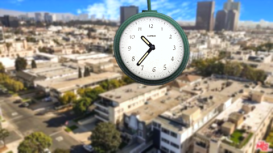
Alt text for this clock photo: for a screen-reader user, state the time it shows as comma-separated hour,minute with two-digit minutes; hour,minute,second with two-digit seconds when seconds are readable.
10,37
